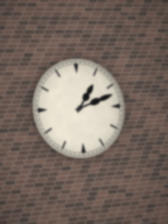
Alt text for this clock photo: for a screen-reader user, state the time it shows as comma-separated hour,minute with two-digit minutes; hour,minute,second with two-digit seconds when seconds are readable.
1,12
